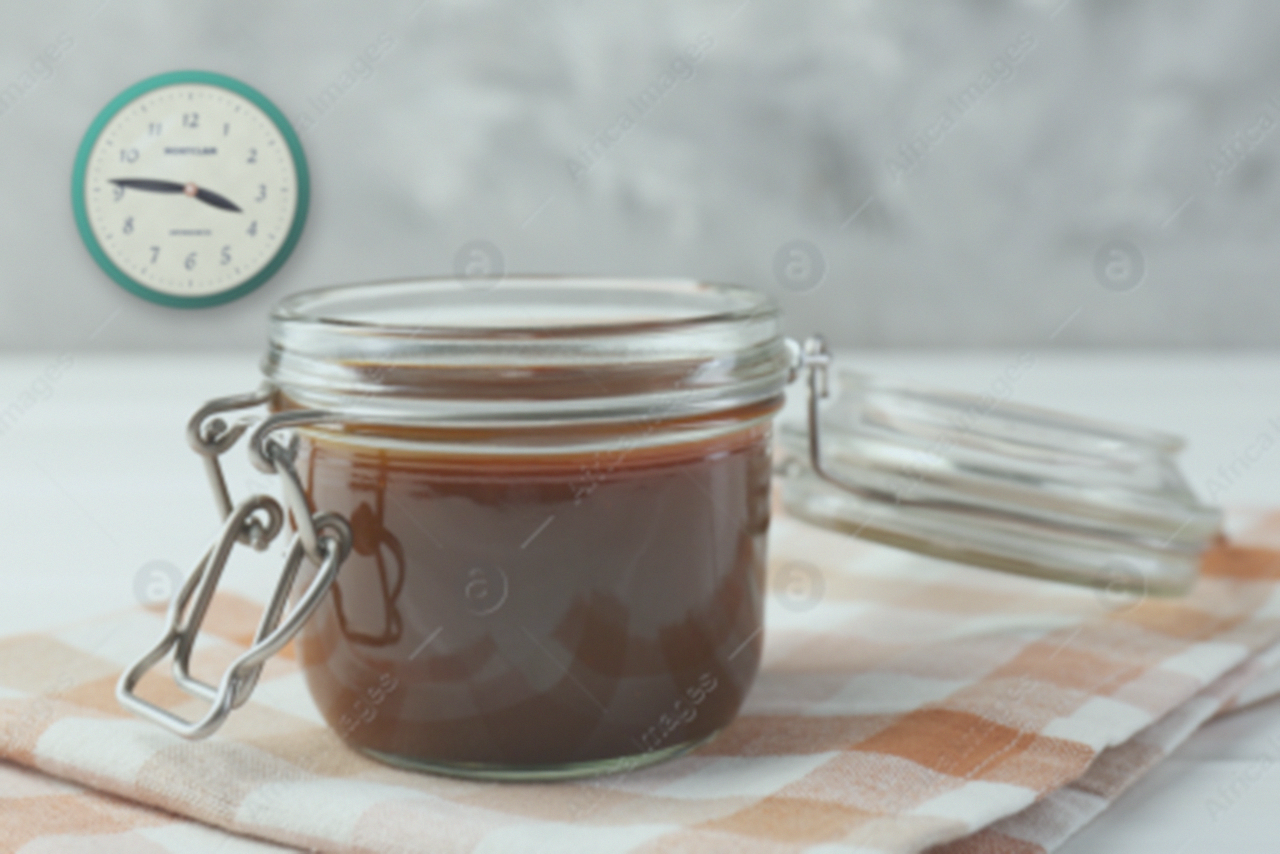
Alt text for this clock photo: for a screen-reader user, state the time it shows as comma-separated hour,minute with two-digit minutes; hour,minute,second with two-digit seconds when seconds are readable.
3,46
